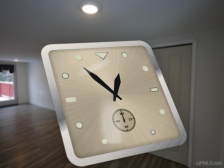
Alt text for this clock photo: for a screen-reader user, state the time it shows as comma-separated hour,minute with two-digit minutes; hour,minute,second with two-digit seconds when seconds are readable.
12,54
